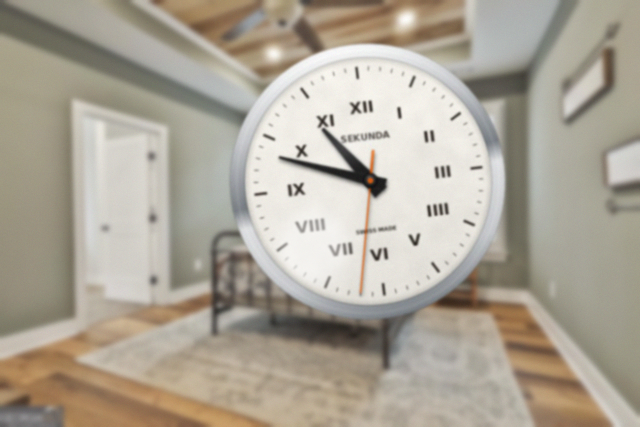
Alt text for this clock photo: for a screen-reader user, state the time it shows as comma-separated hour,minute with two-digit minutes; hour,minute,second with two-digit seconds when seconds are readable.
10,48,32
